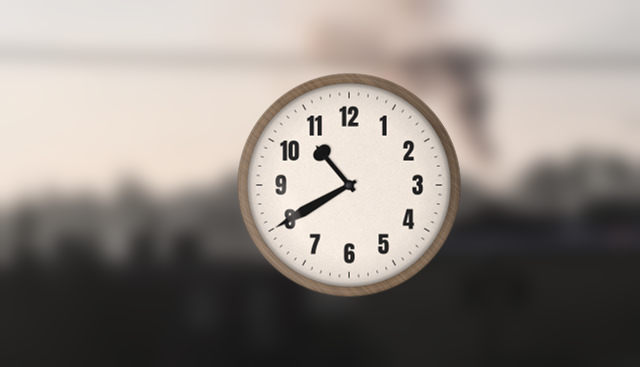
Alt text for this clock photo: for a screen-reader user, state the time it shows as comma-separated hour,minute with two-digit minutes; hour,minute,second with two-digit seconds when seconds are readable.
10,40
